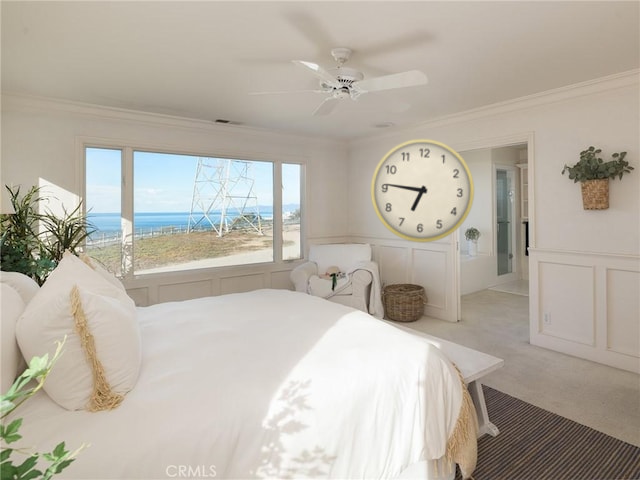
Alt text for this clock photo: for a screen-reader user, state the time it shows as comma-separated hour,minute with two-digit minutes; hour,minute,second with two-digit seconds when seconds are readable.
6,46
